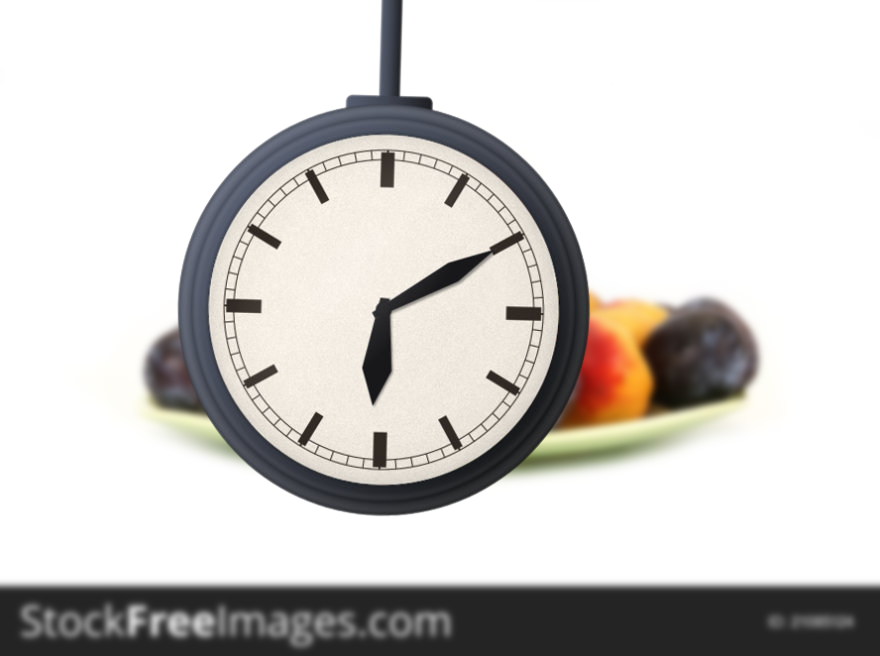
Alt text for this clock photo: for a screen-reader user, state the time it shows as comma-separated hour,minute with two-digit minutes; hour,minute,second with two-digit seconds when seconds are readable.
6,10
